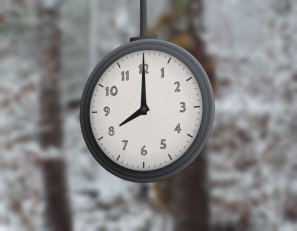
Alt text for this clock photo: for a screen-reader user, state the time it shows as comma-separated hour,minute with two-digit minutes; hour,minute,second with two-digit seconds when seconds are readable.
8,00
